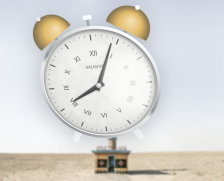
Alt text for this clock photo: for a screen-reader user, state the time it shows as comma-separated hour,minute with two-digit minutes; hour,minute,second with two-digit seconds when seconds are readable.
8,04
